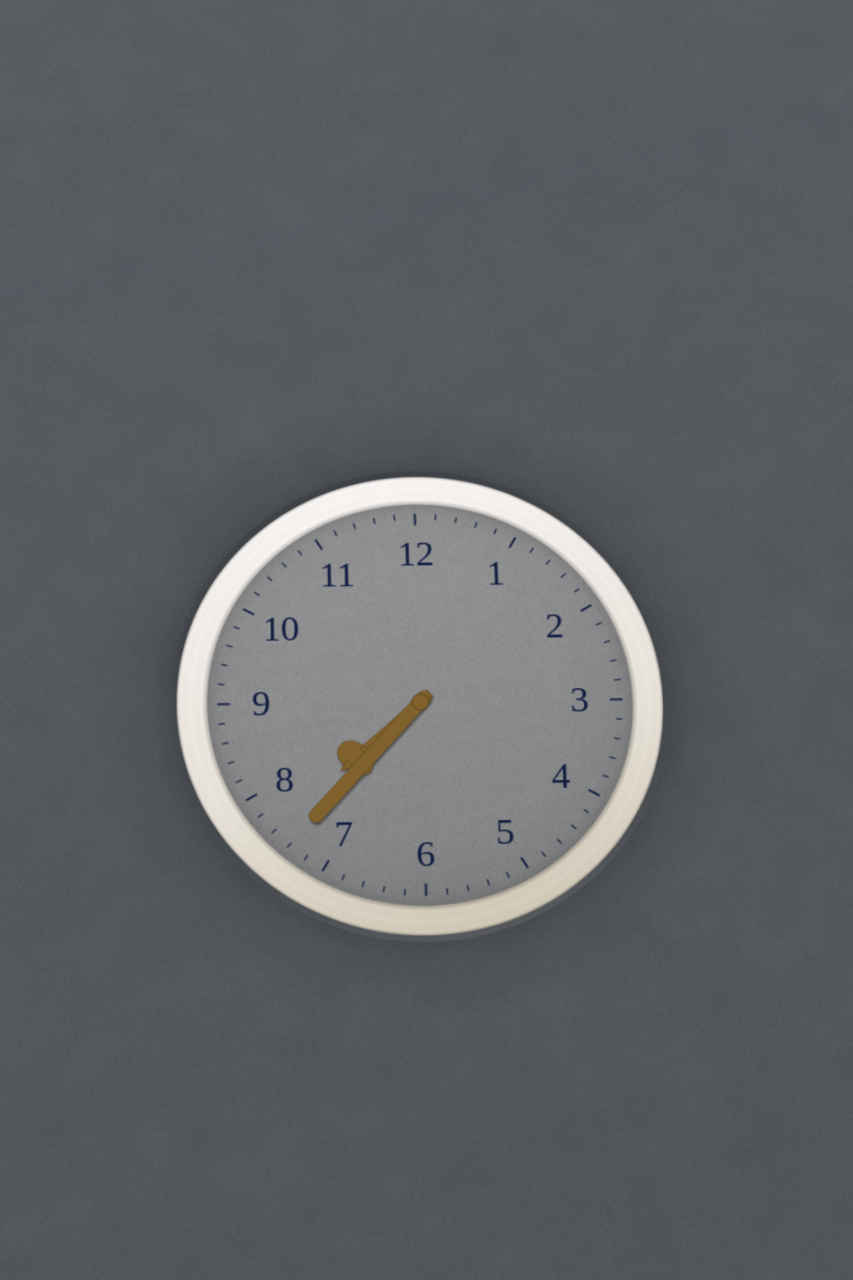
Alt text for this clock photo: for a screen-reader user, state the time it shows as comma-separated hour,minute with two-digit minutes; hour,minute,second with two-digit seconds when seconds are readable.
7,37
